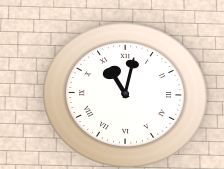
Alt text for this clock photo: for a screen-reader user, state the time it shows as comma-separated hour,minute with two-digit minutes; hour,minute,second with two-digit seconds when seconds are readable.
11,02
